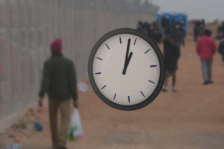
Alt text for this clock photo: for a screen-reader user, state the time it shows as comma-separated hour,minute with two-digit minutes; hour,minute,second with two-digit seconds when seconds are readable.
1,03
